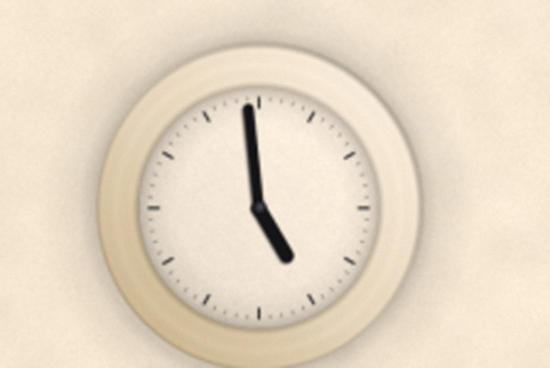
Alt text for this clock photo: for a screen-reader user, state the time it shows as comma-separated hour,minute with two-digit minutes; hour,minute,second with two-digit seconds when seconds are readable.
4,59
